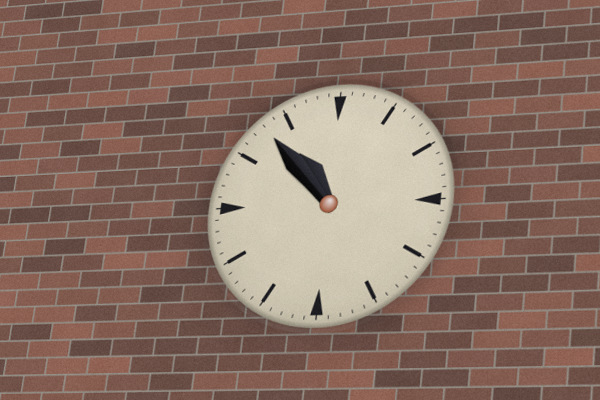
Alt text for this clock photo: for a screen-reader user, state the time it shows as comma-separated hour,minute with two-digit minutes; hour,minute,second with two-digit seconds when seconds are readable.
10,53
